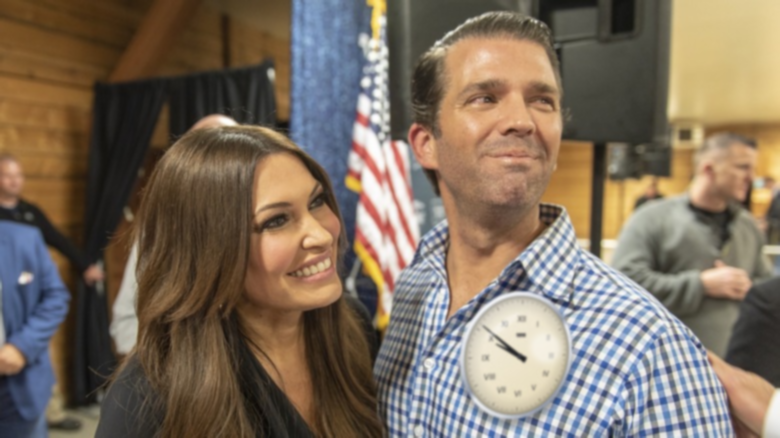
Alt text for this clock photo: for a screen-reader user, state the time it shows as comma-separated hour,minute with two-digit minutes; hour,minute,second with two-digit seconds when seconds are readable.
9,51
